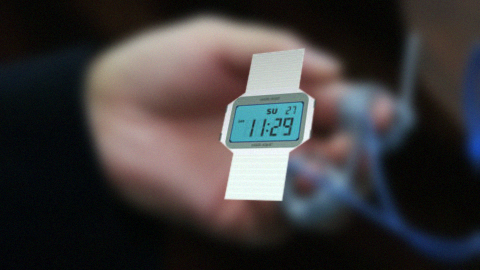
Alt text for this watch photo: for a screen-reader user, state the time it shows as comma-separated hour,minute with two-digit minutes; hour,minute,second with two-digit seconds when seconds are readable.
11,29
